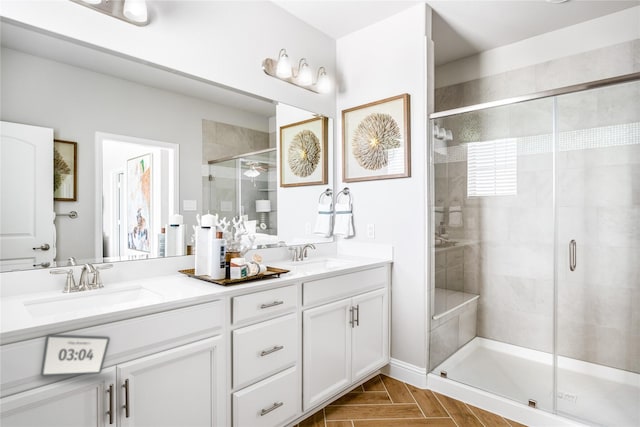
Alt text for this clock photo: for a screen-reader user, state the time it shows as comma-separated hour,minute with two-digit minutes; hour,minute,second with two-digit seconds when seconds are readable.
3,04
